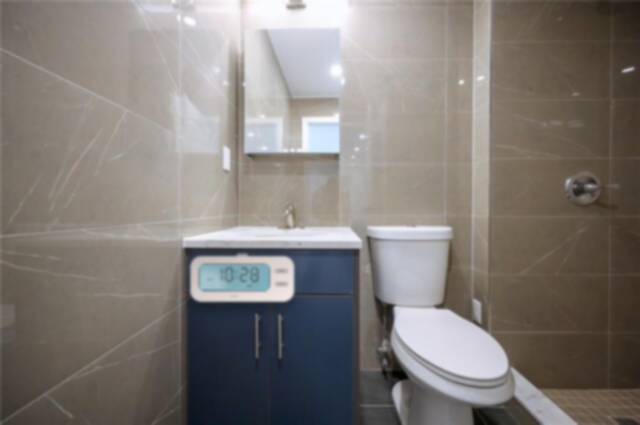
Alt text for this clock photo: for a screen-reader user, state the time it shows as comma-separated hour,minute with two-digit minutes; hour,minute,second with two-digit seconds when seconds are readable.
10,28
